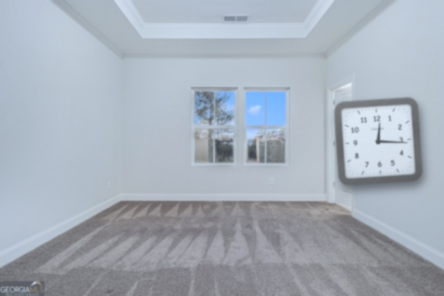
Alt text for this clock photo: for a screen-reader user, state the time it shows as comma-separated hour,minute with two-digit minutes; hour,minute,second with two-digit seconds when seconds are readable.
12,16
